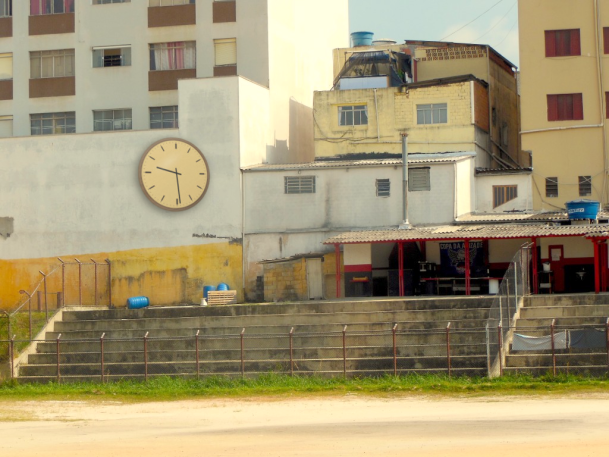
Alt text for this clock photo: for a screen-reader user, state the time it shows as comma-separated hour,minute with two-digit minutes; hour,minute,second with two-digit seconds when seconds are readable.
9,29
